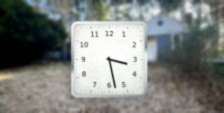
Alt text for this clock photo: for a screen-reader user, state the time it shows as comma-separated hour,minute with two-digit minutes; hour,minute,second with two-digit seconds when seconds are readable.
3,28
